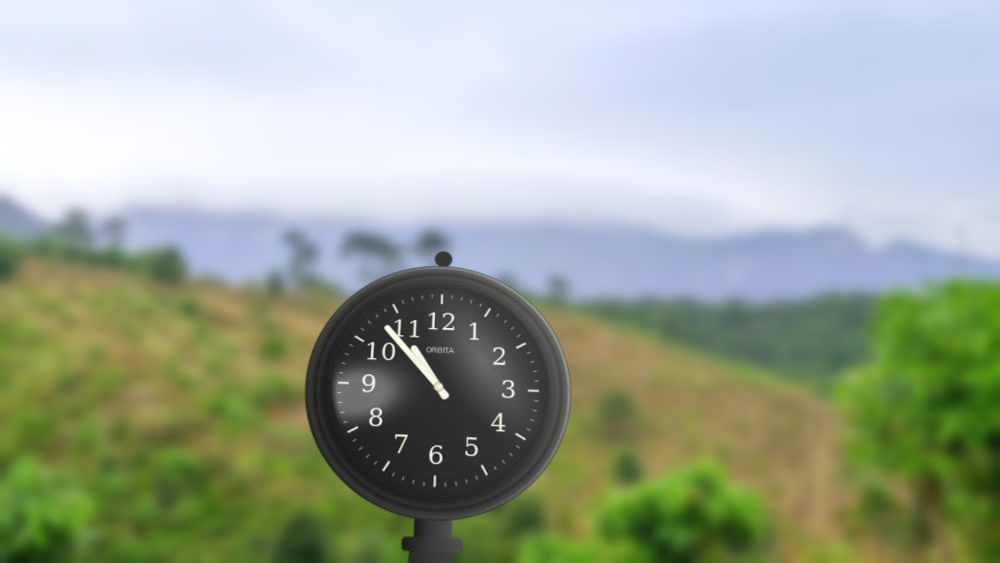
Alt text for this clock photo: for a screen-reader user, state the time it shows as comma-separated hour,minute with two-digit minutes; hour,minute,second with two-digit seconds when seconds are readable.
10,53
